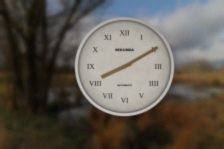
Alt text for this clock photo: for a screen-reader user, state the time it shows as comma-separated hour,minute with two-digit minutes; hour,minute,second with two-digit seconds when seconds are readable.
8,10
